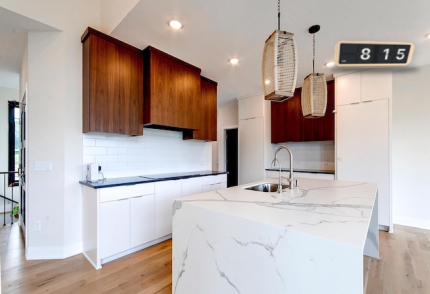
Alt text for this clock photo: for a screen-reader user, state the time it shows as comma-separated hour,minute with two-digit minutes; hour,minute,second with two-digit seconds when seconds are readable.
8,15
